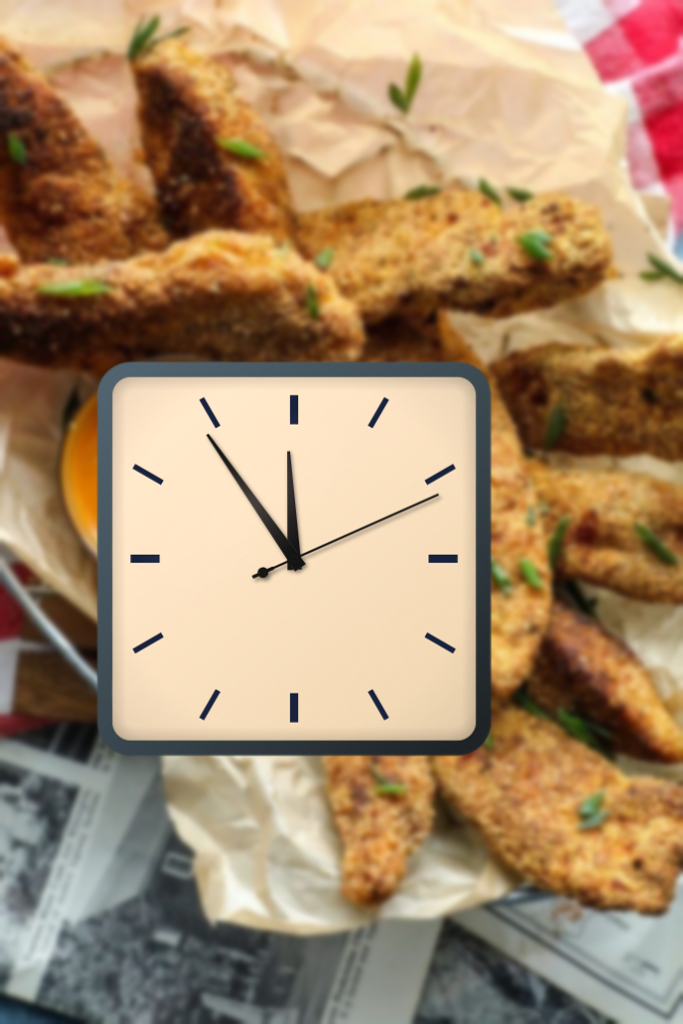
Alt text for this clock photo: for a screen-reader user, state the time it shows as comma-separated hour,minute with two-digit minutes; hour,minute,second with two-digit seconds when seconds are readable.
11,54,11
